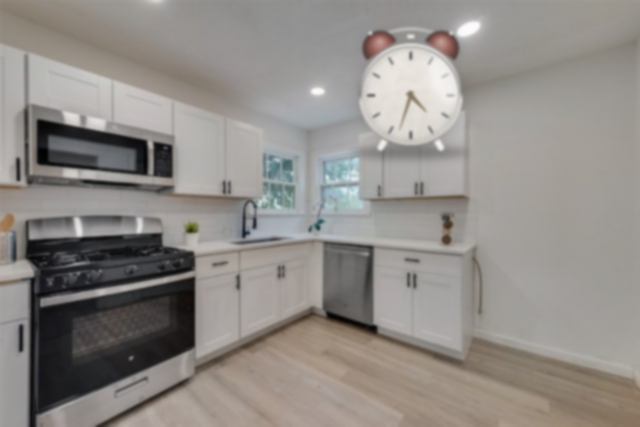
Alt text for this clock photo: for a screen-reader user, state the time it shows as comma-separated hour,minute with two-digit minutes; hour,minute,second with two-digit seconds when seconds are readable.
4,33
